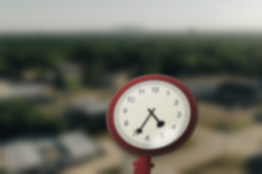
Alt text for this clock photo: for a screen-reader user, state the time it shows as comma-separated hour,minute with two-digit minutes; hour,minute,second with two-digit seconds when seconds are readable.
4,34
